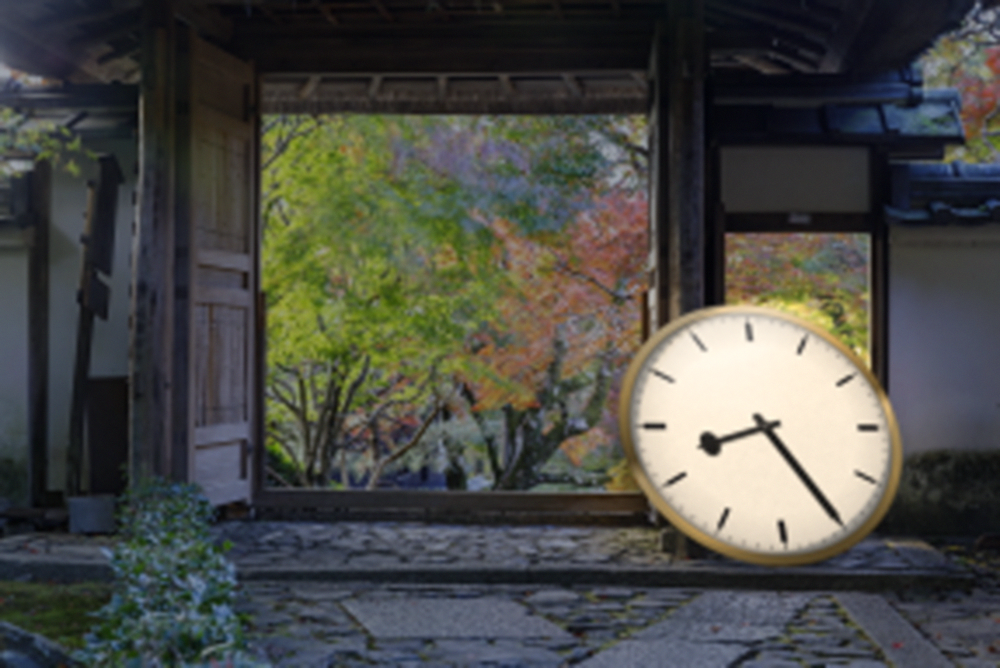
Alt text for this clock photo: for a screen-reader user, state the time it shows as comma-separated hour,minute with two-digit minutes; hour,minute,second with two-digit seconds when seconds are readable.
8,25
